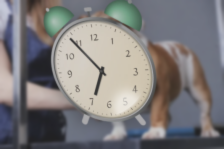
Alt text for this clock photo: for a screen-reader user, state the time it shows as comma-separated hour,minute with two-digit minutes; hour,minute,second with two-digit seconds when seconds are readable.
6,54
